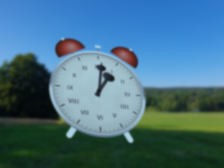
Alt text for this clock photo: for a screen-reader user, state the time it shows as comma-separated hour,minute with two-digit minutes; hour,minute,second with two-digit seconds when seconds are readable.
1,01
